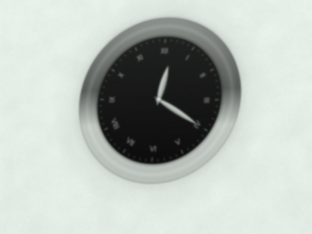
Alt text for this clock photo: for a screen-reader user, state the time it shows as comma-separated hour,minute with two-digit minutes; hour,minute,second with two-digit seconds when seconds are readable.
12,20
